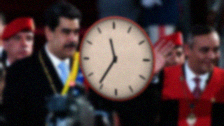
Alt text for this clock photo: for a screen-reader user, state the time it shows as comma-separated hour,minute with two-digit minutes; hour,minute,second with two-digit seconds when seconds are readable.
11,36
